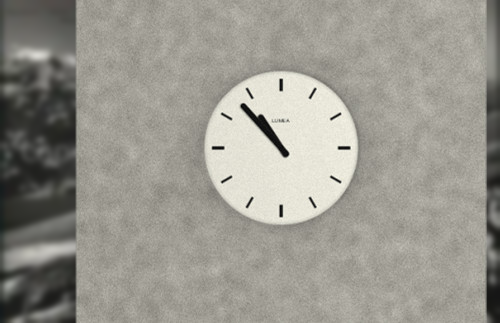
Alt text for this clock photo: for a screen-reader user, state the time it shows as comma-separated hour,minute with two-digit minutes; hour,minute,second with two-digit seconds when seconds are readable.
10,53
